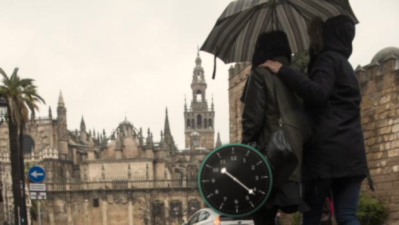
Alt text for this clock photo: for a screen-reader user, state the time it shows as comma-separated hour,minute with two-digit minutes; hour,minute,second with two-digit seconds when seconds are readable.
10,22
